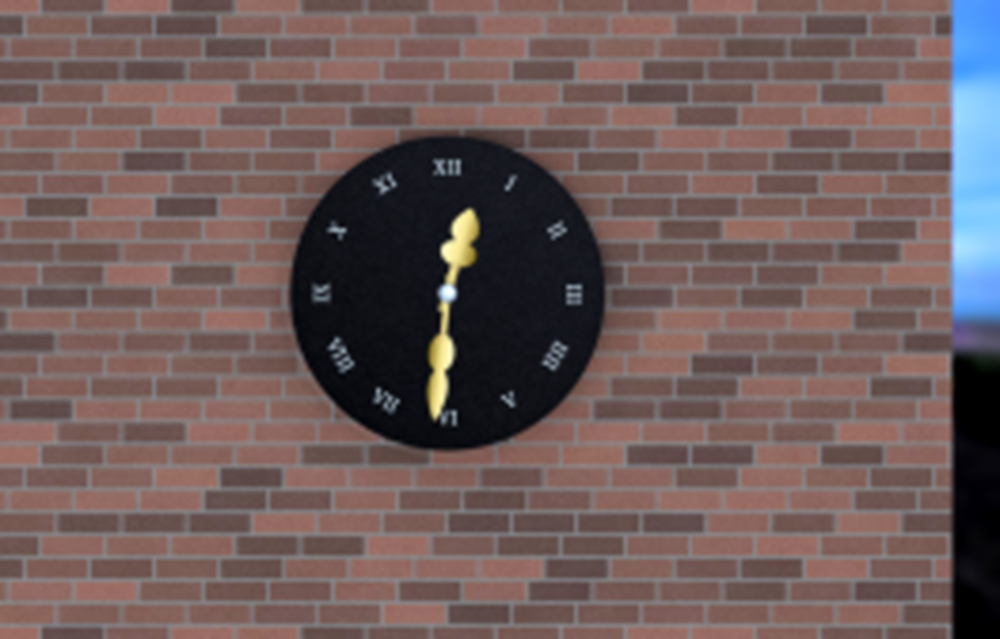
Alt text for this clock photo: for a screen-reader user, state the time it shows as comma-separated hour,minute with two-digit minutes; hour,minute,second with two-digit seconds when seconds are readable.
12,31
